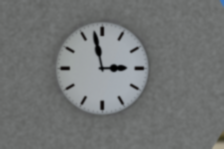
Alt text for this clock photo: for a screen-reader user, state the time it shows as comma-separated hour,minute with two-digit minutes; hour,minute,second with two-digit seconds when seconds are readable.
2,58
